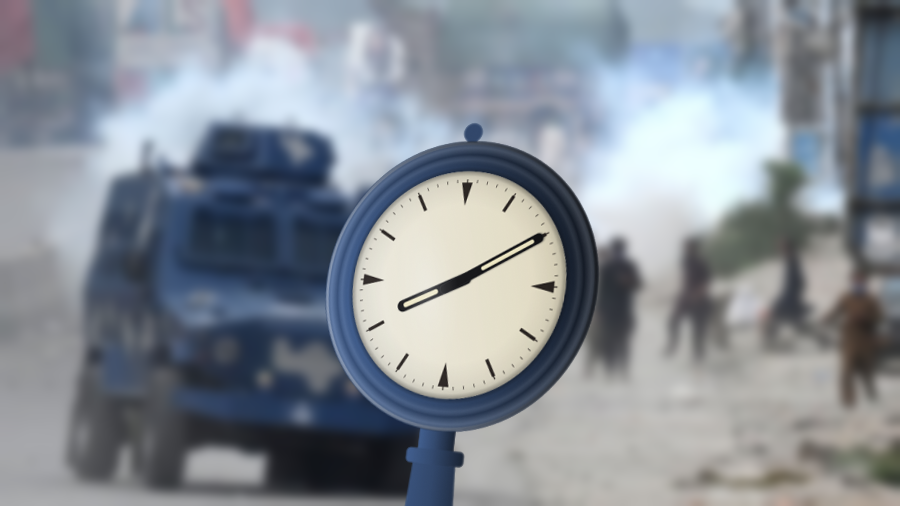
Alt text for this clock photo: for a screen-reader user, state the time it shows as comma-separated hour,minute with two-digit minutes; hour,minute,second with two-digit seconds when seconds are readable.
8,10
